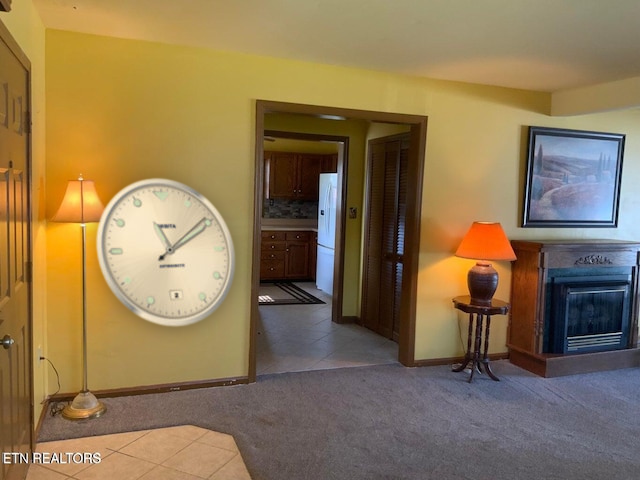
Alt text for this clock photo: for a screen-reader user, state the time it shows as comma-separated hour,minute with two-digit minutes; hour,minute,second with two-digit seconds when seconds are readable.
11,10,09
